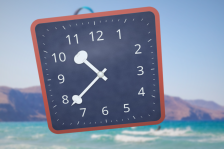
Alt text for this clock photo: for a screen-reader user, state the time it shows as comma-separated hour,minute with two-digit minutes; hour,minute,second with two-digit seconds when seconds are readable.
10,38
